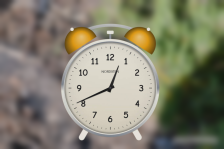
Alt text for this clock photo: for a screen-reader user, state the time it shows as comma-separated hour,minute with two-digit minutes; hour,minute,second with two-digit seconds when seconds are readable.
12,41
